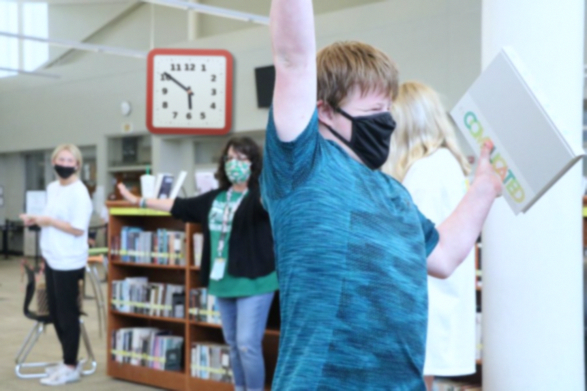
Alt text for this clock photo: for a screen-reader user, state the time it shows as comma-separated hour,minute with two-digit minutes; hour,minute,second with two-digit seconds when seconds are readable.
5,51
